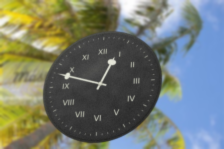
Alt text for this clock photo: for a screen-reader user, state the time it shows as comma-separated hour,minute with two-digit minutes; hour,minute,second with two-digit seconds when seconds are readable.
12,48
